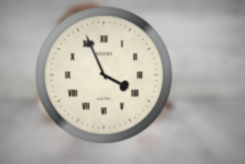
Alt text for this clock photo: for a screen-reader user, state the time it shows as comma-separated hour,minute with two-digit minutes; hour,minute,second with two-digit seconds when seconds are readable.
3,56
